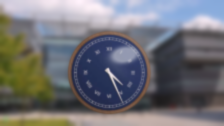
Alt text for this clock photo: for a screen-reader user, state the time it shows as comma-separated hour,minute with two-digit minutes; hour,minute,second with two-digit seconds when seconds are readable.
4,26
